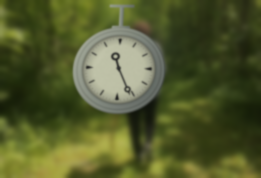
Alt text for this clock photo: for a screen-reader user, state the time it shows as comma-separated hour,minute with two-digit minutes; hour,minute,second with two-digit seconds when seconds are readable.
11,26
